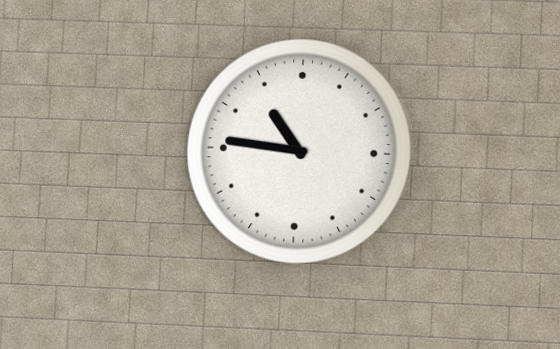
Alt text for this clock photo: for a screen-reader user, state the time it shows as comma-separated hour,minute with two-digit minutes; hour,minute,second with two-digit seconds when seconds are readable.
10,46
